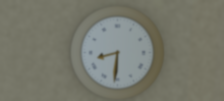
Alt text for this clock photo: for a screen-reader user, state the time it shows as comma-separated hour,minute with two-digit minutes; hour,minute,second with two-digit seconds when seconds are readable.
8,31
